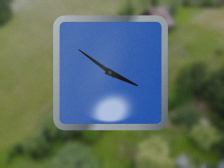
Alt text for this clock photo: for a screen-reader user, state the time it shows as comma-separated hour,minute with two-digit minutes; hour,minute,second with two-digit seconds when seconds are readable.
3,51
